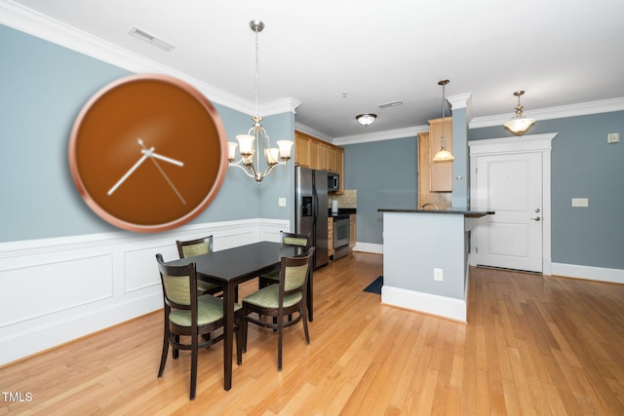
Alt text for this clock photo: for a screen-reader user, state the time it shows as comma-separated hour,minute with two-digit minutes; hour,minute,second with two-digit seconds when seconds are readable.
3,37,24
